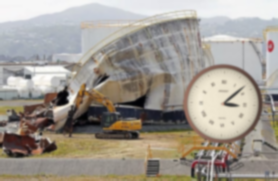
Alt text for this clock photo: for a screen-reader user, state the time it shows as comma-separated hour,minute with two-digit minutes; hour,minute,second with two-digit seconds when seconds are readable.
3,08
